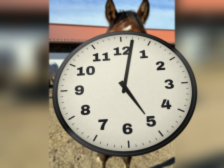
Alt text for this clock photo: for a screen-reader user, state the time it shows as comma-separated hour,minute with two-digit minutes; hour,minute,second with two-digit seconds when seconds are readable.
5,02
